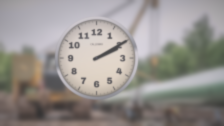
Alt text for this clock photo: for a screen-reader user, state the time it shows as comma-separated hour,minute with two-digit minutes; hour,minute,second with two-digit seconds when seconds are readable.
2,10
